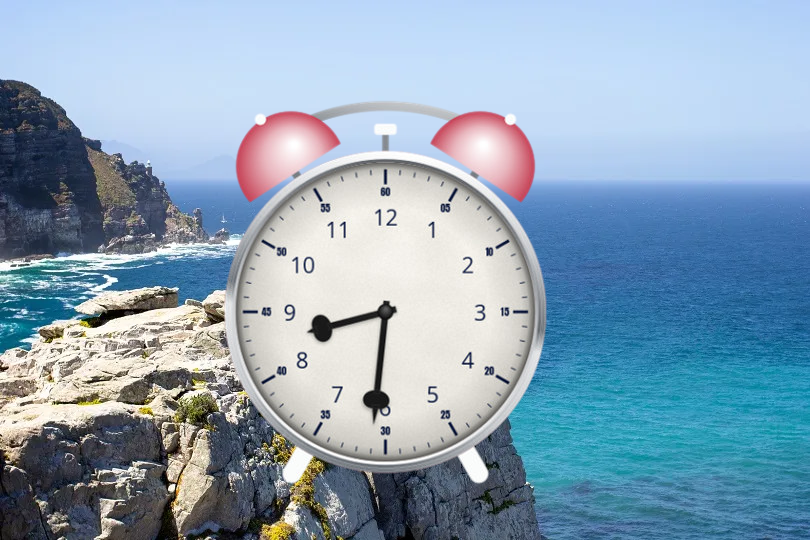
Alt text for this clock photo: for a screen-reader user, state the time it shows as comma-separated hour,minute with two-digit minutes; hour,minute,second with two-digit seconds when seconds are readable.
8,31
